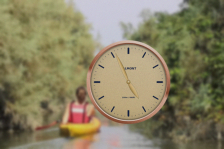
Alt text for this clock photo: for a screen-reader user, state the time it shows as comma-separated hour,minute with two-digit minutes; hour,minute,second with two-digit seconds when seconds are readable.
4,56
